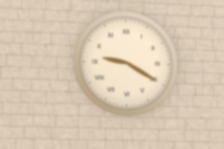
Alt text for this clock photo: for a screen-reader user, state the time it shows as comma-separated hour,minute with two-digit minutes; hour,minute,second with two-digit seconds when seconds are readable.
9,20
